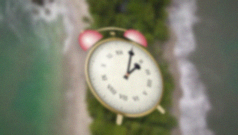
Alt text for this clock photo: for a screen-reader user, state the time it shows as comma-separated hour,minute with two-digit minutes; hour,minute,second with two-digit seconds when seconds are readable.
2,05
